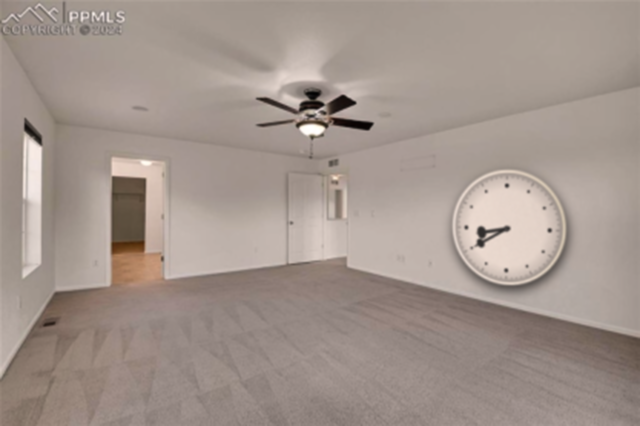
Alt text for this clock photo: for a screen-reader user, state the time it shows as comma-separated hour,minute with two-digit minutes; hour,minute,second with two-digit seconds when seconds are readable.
8,40
